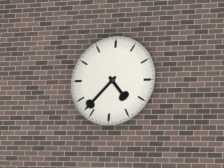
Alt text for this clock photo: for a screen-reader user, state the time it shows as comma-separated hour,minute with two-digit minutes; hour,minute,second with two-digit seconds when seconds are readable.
4,37
